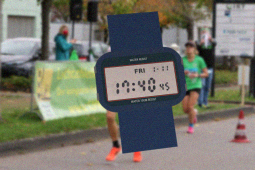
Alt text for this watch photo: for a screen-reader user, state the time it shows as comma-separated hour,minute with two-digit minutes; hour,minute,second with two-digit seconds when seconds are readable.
17,40,45
